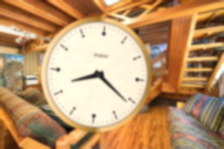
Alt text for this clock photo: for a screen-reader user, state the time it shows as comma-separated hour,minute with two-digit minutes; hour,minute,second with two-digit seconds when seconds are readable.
8,21
